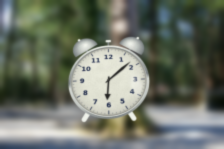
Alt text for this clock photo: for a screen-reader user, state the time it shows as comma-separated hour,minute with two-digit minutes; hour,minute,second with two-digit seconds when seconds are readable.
6,08
